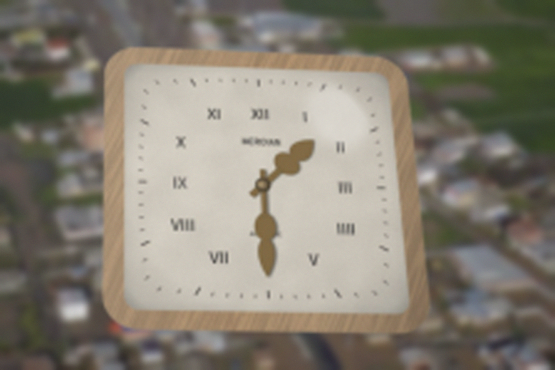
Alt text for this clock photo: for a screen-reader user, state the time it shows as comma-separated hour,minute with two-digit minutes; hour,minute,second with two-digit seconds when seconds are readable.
1,30
